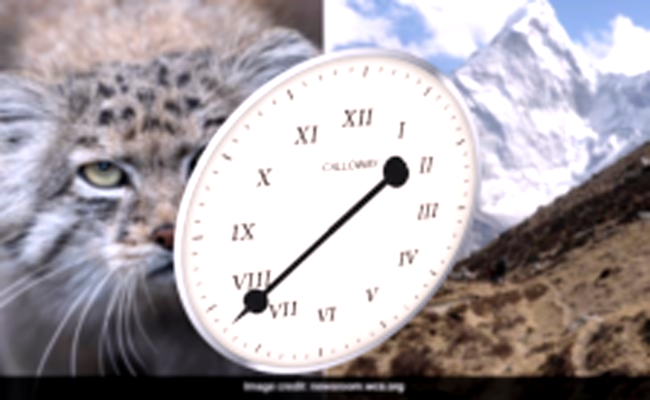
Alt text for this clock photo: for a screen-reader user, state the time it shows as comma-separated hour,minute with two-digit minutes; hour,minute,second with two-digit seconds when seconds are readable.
1,38
